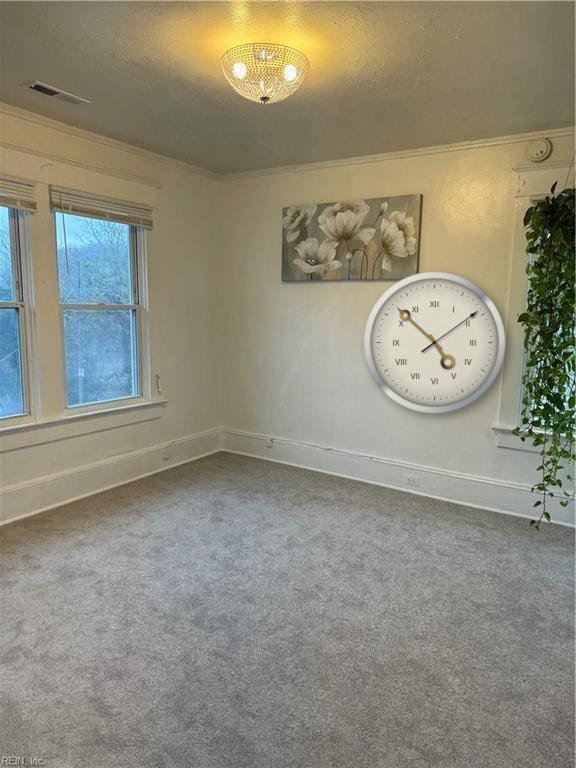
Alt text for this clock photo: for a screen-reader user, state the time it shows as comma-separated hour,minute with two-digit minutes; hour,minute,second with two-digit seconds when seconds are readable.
4,52,09
